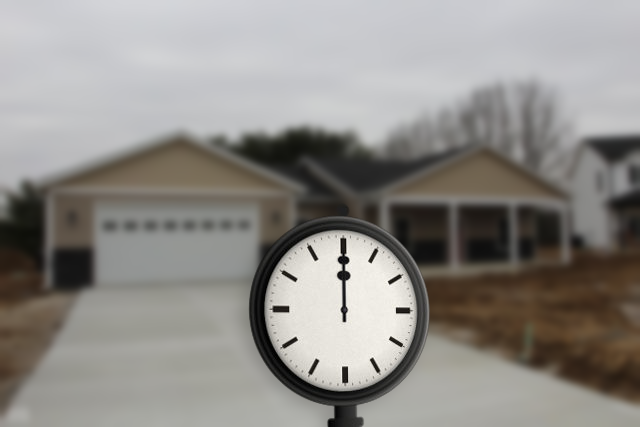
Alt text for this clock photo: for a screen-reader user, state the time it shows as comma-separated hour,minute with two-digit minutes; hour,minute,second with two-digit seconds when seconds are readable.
12,00
